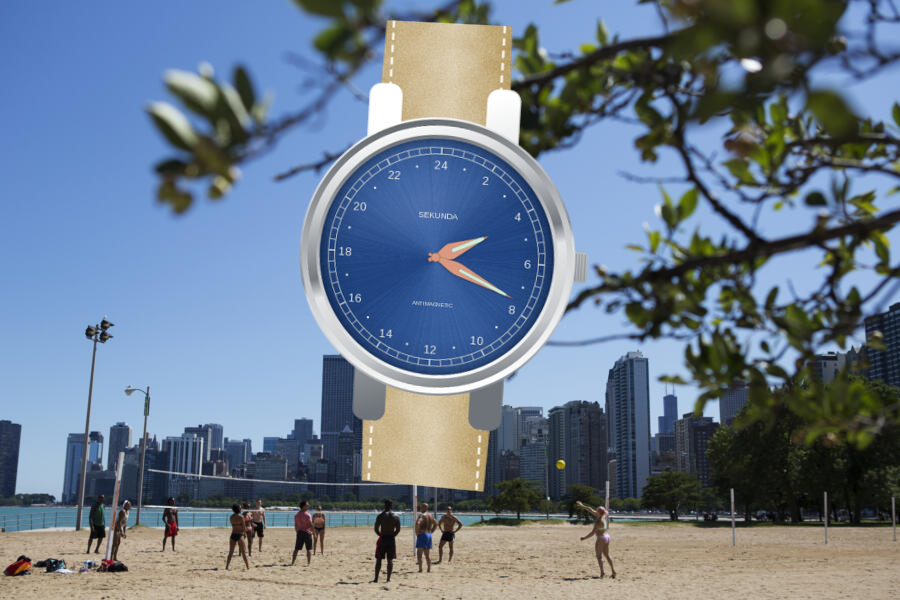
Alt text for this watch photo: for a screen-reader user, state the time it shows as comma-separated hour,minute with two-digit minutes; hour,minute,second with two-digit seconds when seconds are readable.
4,19
